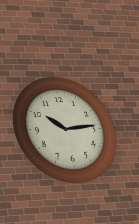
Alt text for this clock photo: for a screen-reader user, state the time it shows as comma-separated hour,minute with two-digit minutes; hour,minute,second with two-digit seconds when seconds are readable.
10,14
